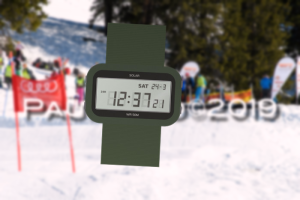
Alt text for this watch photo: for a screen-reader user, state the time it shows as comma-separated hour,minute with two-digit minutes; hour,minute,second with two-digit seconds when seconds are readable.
12,37,21
